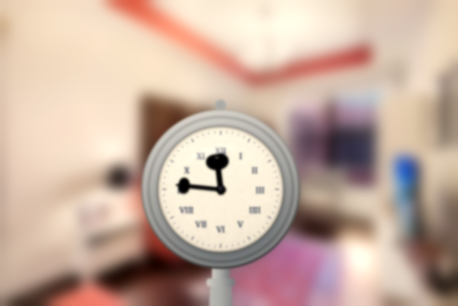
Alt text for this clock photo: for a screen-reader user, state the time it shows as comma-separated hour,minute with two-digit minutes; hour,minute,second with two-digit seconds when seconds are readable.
11,46
